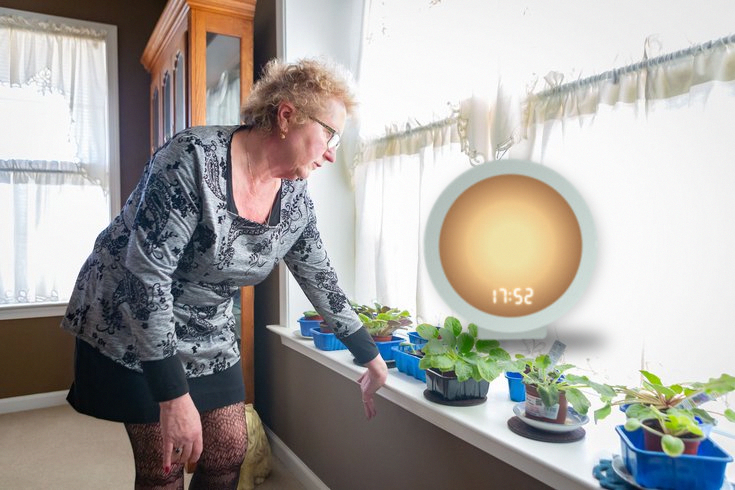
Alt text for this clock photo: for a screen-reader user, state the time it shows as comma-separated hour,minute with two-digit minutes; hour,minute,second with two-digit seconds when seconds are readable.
17,52
